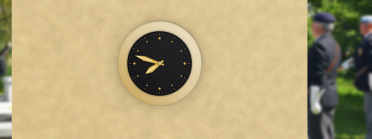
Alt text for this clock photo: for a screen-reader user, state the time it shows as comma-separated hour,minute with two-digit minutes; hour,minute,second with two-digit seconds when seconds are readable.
7,48
